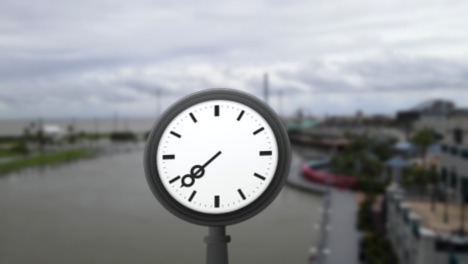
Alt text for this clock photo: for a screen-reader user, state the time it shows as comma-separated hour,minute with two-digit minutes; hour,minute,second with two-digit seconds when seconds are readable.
7,38
